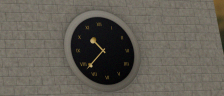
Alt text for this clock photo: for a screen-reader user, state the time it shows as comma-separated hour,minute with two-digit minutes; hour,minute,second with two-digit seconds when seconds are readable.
10,38
